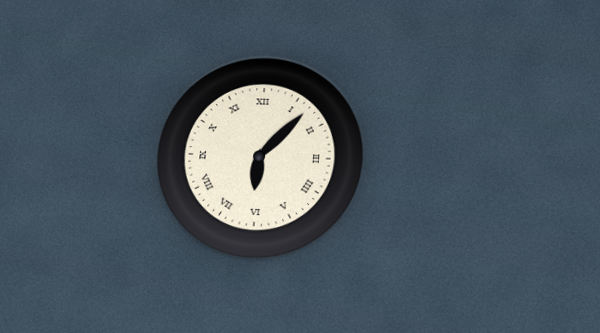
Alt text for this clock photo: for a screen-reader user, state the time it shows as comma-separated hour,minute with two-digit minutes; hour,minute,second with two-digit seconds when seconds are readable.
6,07
